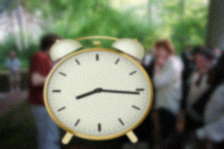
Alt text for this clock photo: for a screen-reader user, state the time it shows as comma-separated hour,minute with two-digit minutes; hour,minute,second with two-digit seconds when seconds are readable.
8,16
